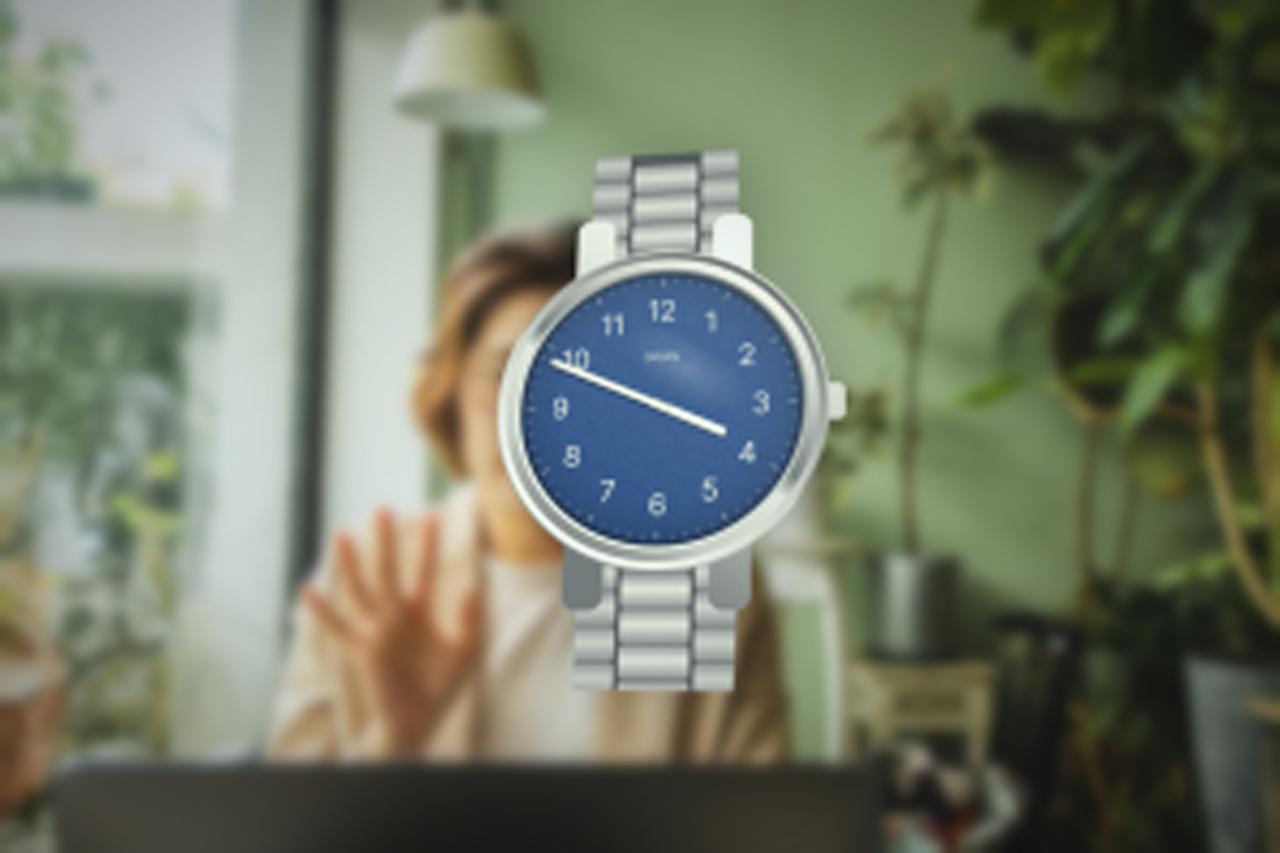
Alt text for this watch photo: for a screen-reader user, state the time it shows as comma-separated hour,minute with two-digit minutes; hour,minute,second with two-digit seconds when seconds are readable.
3,49
